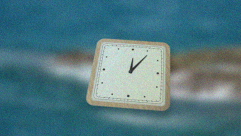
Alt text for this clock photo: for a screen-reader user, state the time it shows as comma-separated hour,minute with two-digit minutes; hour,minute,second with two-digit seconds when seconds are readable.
12,06
